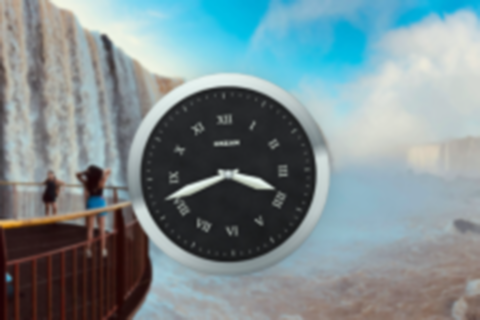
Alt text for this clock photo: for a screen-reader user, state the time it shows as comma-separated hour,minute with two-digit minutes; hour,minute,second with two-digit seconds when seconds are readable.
3,42
